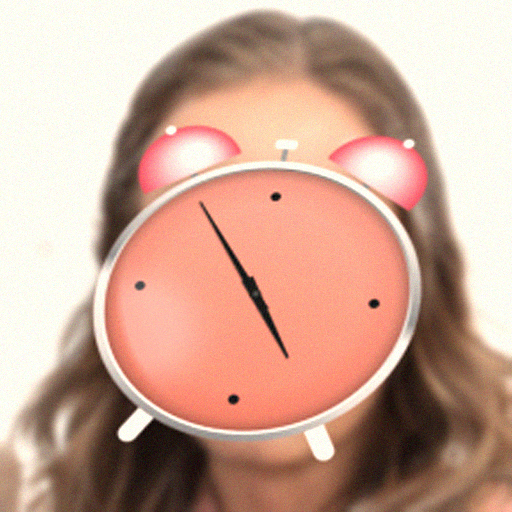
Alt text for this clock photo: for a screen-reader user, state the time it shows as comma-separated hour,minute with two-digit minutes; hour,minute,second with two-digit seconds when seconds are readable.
4,54
